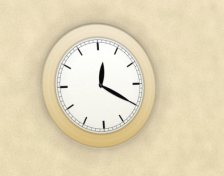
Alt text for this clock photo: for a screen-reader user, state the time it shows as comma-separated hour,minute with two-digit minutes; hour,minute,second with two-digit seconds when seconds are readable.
12,20
